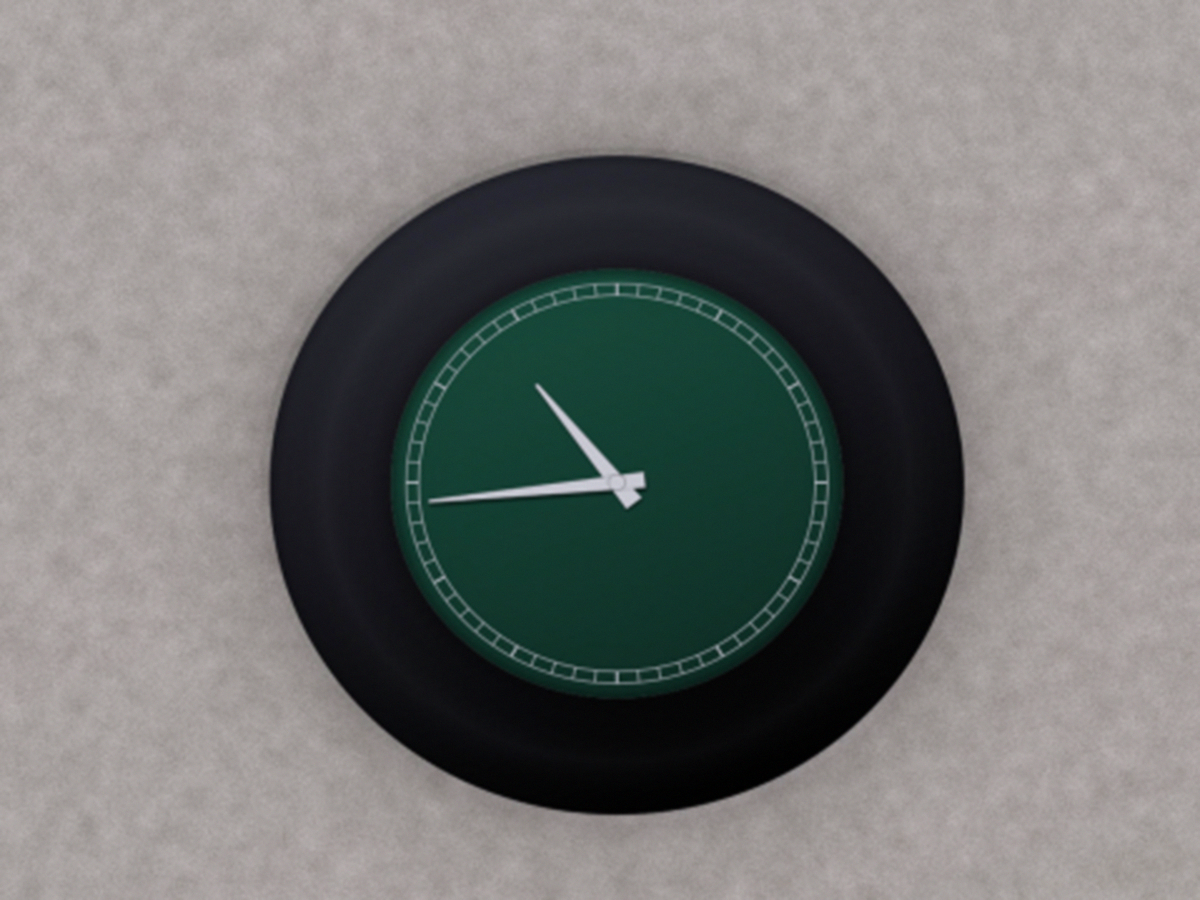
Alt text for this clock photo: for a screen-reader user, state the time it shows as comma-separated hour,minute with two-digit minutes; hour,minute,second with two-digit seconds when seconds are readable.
10,44
